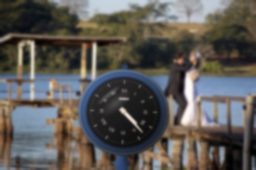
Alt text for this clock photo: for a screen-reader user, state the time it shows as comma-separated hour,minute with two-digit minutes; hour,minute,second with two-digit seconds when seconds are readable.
4,23
